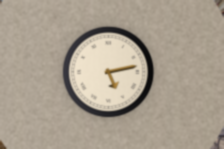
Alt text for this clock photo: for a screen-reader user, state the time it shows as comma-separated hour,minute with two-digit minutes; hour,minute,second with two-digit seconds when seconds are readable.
5,13
